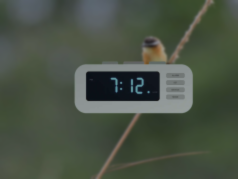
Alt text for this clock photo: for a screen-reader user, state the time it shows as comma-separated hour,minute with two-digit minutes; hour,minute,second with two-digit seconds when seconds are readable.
7,12
